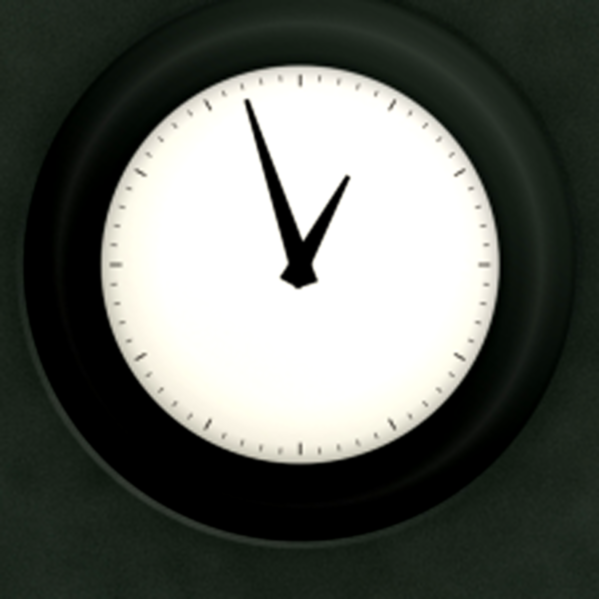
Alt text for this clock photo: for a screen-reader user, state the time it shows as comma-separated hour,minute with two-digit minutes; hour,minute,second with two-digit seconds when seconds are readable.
12,57
